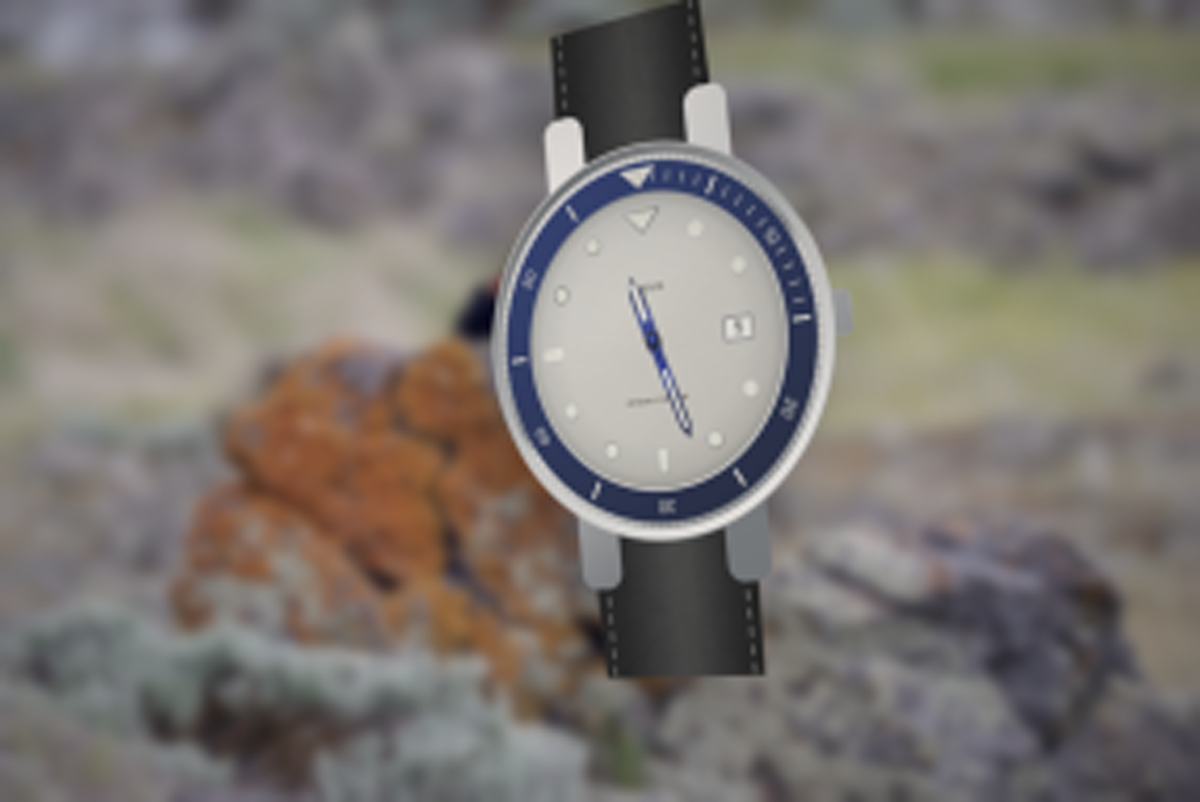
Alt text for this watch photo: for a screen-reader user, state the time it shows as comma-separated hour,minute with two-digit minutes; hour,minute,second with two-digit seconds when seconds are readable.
11,27
